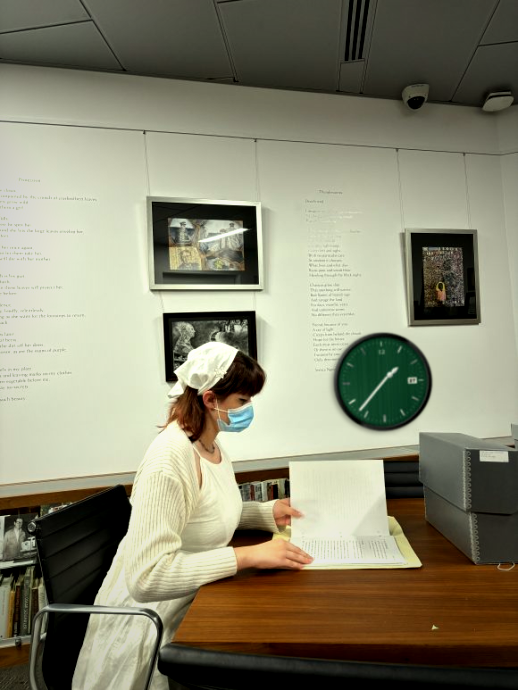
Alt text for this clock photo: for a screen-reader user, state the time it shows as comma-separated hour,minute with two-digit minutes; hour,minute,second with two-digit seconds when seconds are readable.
1,37
